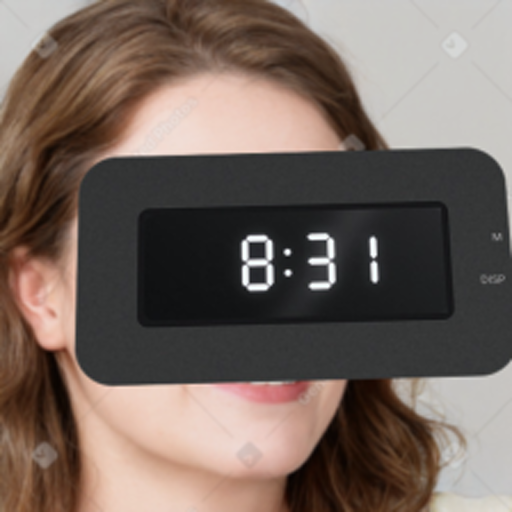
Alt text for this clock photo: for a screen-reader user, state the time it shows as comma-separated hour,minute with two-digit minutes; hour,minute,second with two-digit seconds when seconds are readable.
8,31
